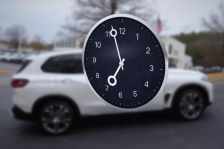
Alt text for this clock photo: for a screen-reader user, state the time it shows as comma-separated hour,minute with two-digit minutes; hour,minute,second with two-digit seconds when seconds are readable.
6,57
